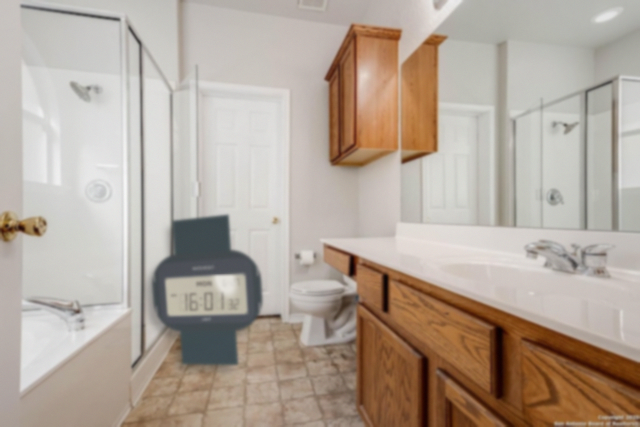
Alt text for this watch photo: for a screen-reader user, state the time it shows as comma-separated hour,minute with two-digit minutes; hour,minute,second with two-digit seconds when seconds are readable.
16,01
